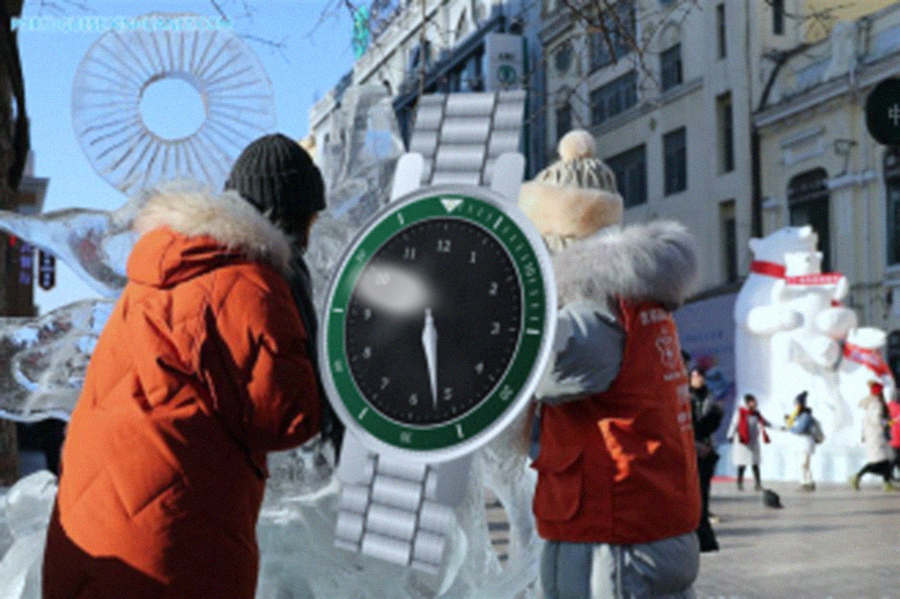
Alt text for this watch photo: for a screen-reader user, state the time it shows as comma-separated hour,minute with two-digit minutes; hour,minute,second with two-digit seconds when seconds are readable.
5,27
